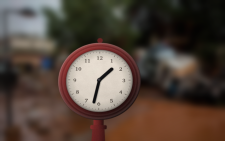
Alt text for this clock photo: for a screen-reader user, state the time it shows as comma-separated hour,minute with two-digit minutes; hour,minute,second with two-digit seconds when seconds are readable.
1,32
